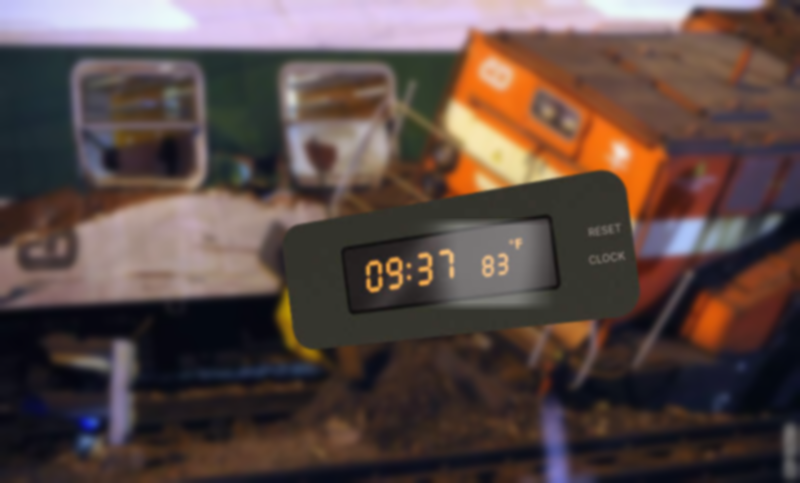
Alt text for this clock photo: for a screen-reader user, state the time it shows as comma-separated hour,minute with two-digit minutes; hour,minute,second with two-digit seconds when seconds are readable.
9,37
